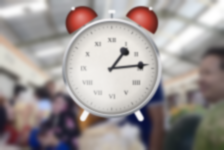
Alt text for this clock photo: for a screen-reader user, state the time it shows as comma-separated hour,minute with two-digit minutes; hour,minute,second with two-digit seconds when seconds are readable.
1,14
